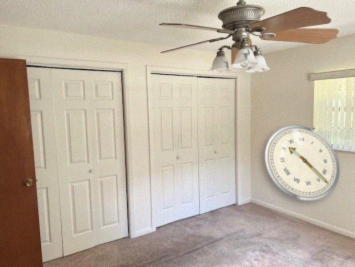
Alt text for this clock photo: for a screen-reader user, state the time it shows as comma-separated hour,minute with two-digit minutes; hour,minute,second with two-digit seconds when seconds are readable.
10,23
